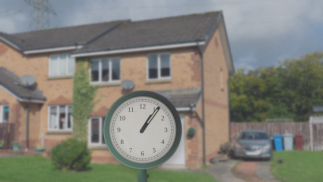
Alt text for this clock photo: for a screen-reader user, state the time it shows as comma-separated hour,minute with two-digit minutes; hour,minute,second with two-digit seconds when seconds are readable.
1,06
